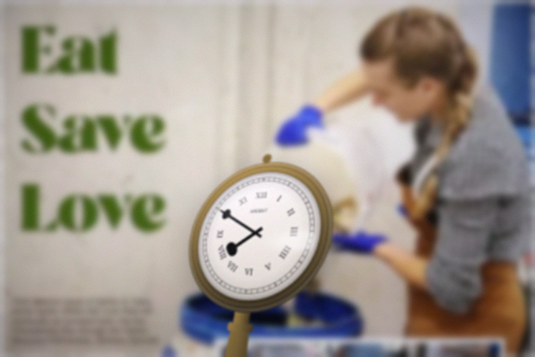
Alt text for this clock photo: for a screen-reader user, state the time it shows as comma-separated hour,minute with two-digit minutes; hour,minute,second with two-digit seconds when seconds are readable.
7,50
